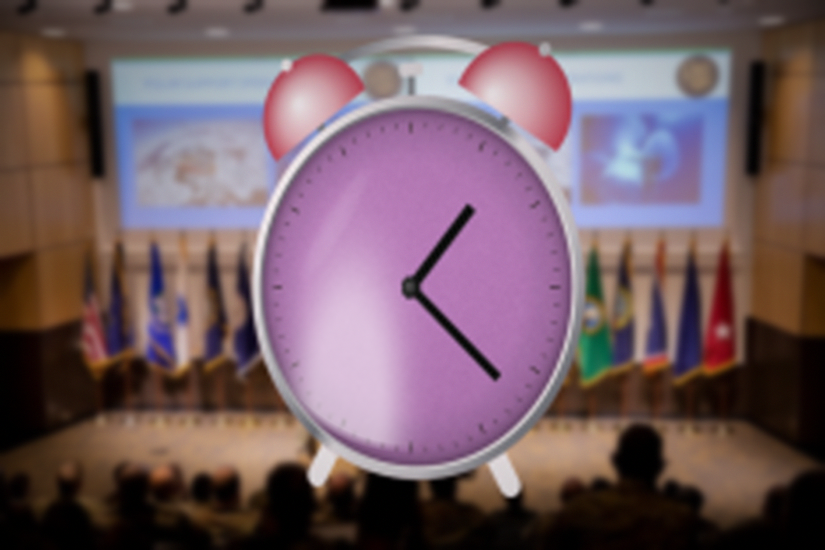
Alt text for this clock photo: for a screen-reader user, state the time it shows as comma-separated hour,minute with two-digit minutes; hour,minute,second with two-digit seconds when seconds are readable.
1,22
